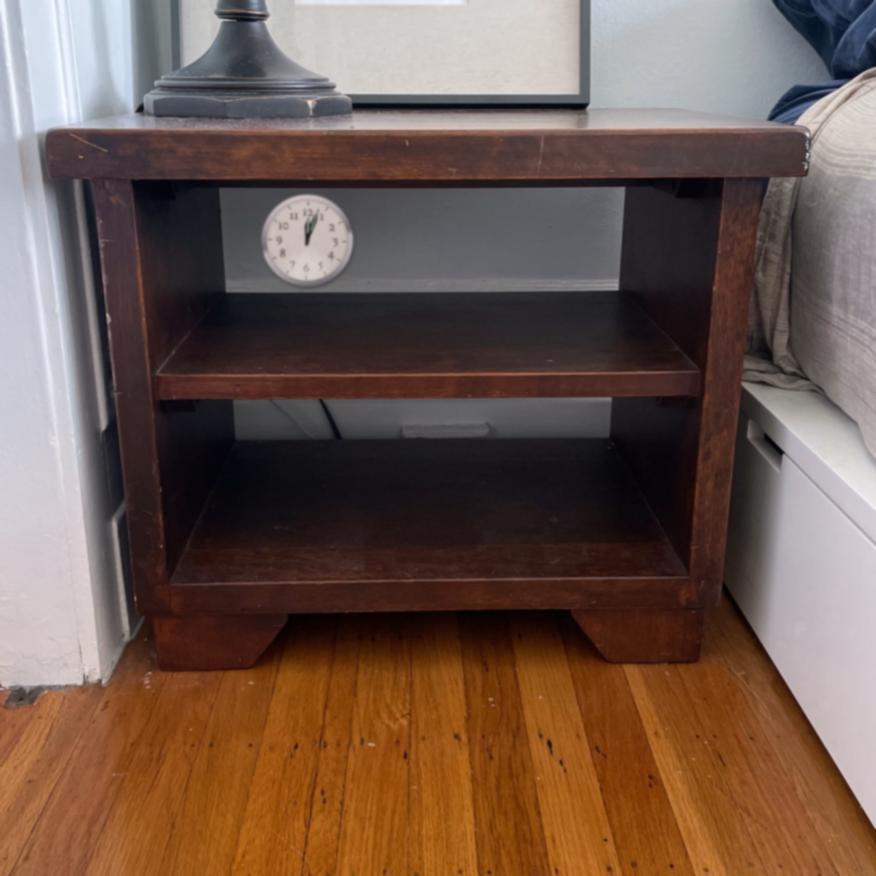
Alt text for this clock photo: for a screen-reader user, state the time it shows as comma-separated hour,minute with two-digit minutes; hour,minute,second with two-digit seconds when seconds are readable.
12,03
